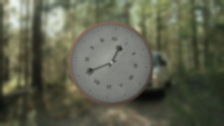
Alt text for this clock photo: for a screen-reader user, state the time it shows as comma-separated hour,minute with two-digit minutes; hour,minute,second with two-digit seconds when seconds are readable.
12,40
